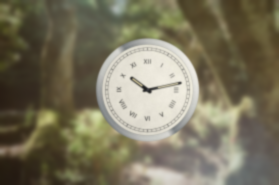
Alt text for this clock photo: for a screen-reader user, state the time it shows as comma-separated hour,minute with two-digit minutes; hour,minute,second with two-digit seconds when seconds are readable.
10,13
